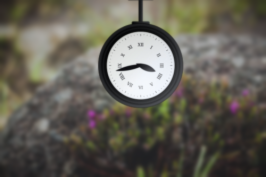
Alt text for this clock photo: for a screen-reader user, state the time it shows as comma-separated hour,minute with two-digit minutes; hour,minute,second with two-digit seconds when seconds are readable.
3,43
